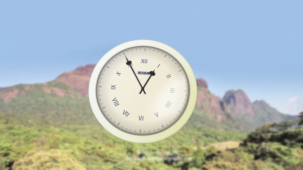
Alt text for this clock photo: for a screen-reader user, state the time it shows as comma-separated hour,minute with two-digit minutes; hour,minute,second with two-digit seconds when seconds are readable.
12,55
